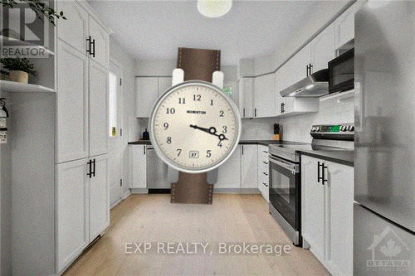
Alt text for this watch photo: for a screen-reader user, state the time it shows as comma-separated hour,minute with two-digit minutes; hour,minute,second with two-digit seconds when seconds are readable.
3,18
